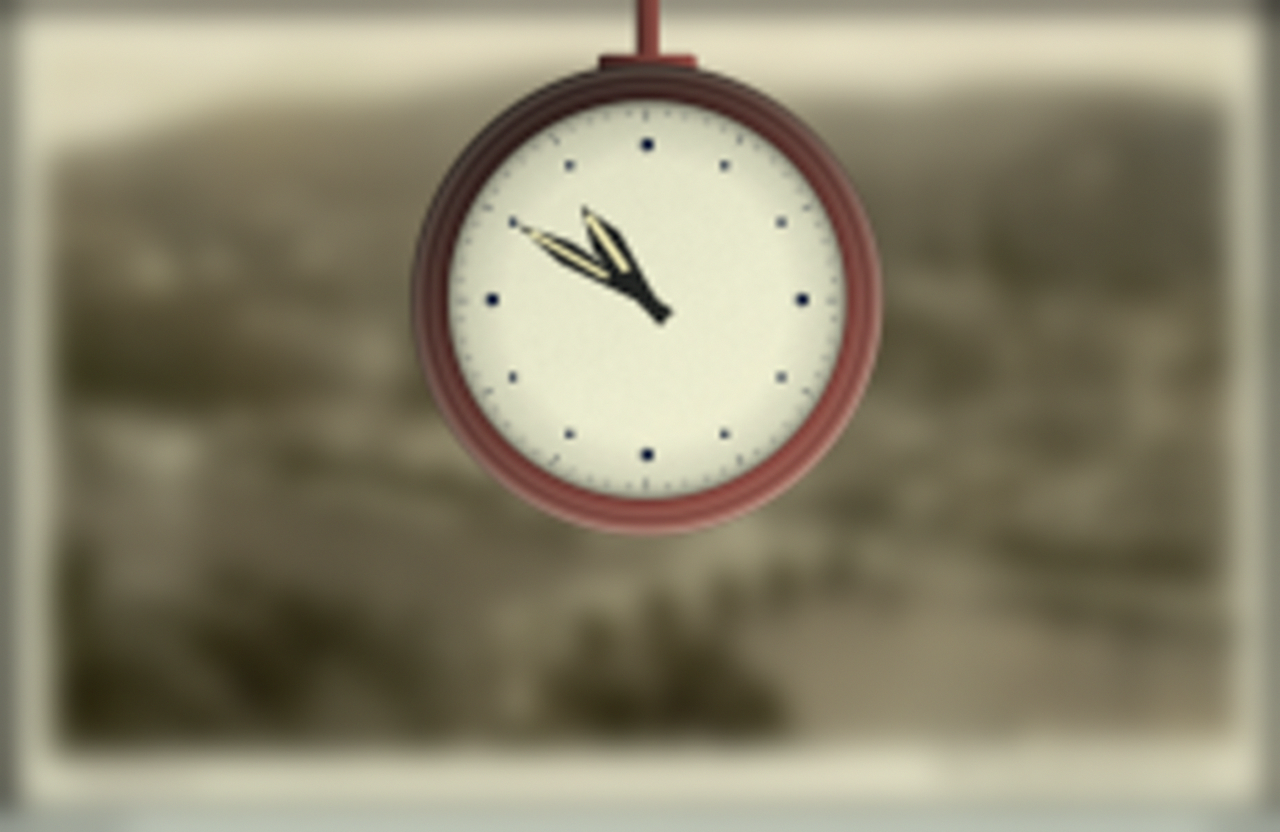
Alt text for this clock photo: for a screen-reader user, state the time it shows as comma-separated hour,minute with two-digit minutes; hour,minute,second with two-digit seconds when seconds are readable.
10,50
